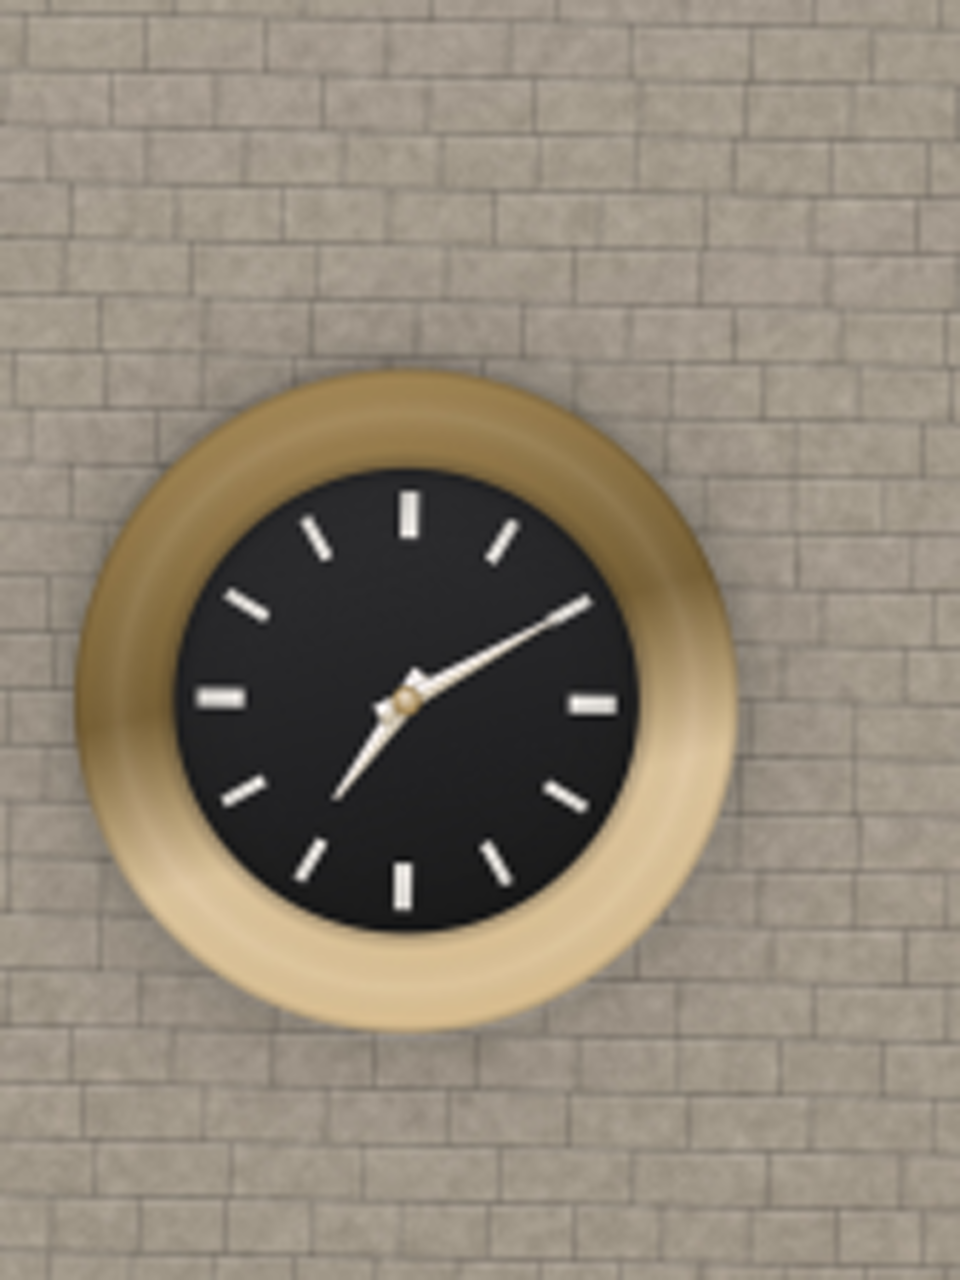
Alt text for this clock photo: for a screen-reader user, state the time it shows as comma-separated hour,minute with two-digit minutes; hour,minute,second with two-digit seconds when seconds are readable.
7,10
